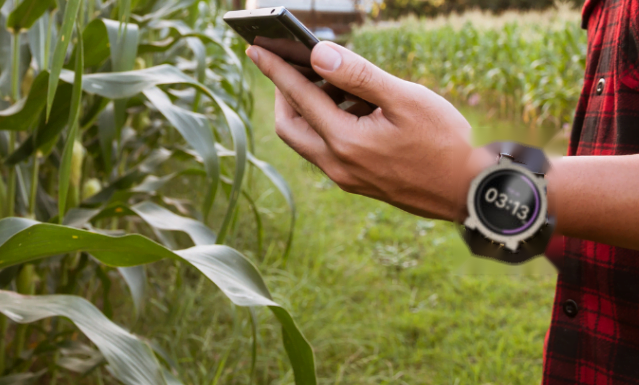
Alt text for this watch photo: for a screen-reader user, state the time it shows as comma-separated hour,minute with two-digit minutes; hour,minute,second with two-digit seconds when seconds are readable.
3,13
